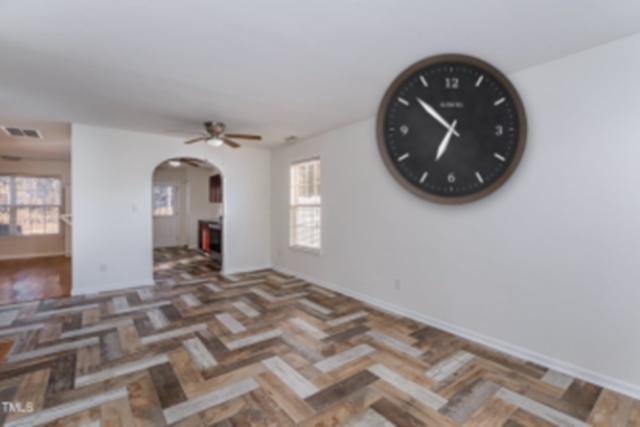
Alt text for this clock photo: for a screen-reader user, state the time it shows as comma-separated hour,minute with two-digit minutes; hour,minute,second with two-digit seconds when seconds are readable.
6,52
